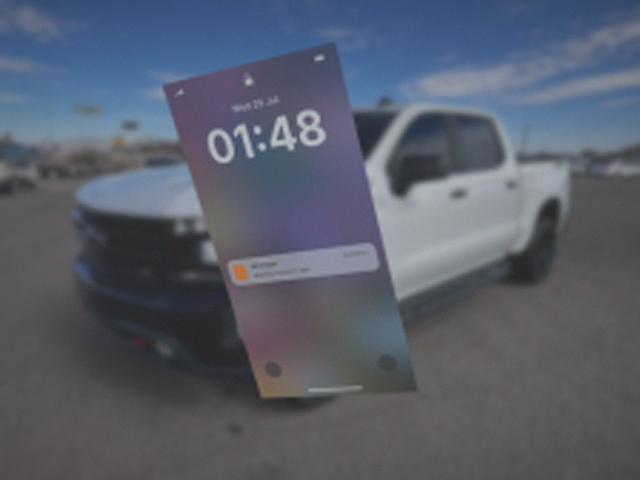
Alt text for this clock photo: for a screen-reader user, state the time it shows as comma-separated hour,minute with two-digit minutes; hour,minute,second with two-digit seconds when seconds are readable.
1,48
